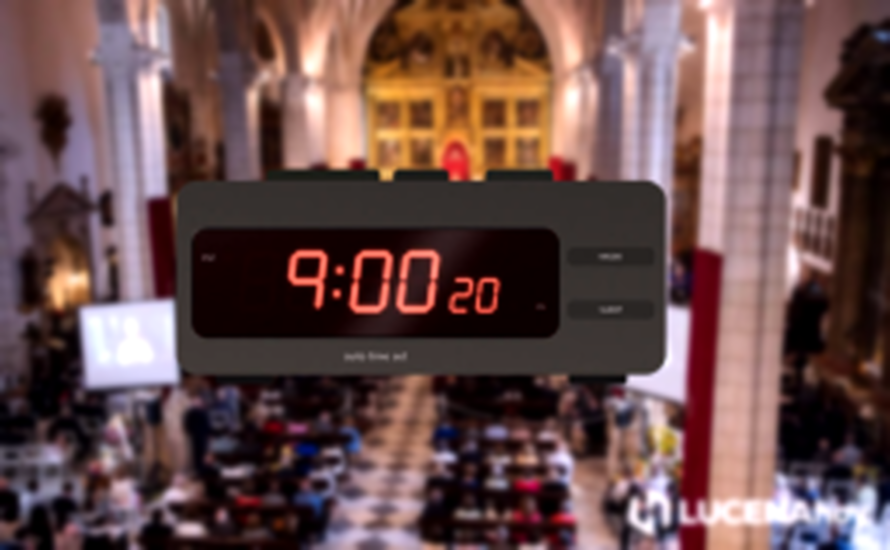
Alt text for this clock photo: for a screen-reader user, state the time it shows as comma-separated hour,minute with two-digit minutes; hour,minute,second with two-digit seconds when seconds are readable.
9,00,20
